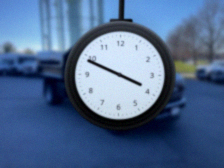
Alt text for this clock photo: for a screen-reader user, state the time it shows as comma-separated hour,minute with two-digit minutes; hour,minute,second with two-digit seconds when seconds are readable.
3,49
